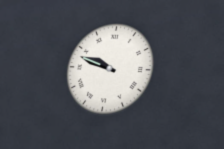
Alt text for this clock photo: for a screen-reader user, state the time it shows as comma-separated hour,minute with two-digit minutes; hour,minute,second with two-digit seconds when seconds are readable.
9,48
